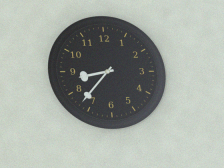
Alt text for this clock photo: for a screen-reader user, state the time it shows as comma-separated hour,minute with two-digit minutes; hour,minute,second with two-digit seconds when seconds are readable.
8,37
